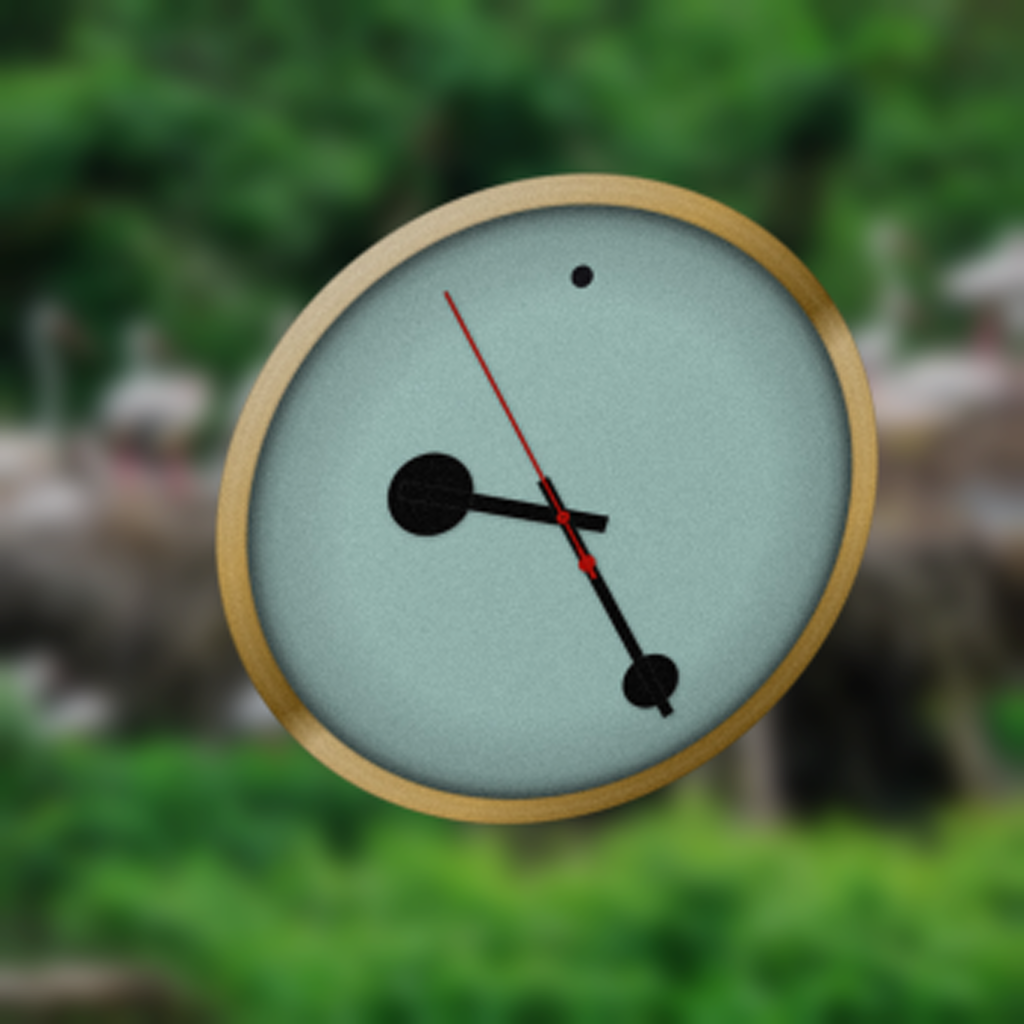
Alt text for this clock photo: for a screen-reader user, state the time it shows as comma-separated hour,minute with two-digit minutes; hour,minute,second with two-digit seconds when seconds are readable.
9,24,55
